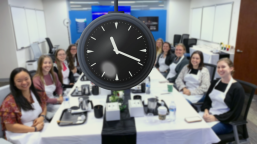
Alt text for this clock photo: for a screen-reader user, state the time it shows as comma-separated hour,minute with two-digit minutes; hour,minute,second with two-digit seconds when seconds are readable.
11,19
